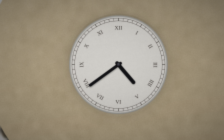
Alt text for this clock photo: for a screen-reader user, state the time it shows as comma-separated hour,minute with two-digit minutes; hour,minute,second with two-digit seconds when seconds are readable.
4,39
